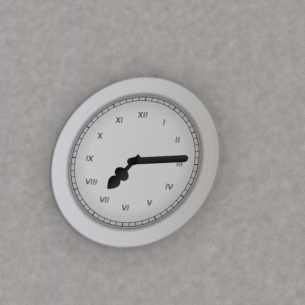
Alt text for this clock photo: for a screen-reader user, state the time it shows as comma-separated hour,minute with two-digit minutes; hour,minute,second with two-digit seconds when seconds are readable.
7,14
